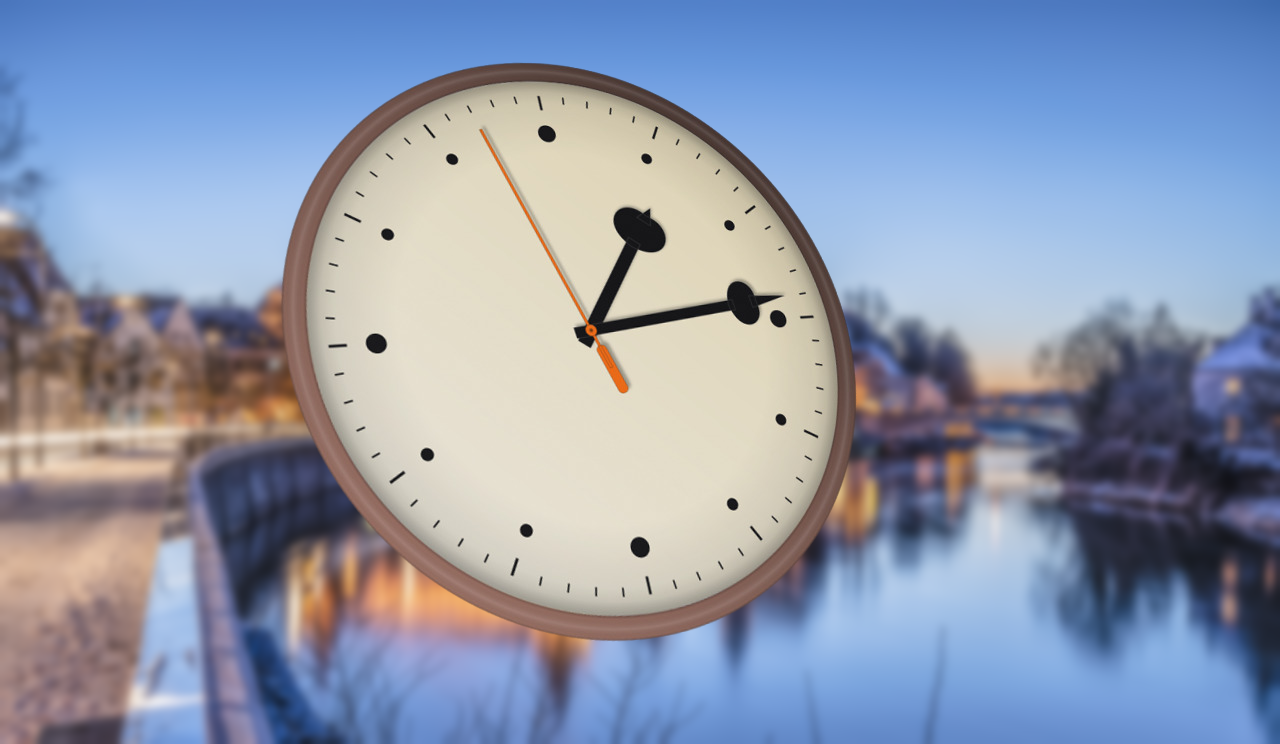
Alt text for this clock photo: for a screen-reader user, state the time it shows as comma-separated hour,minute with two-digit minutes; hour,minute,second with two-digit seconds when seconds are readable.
1,13,57
